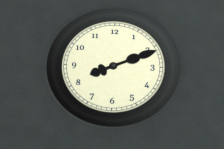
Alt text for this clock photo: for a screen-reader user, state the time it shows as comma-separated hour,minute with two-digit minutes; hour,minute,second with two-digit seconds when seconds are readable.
8,11
